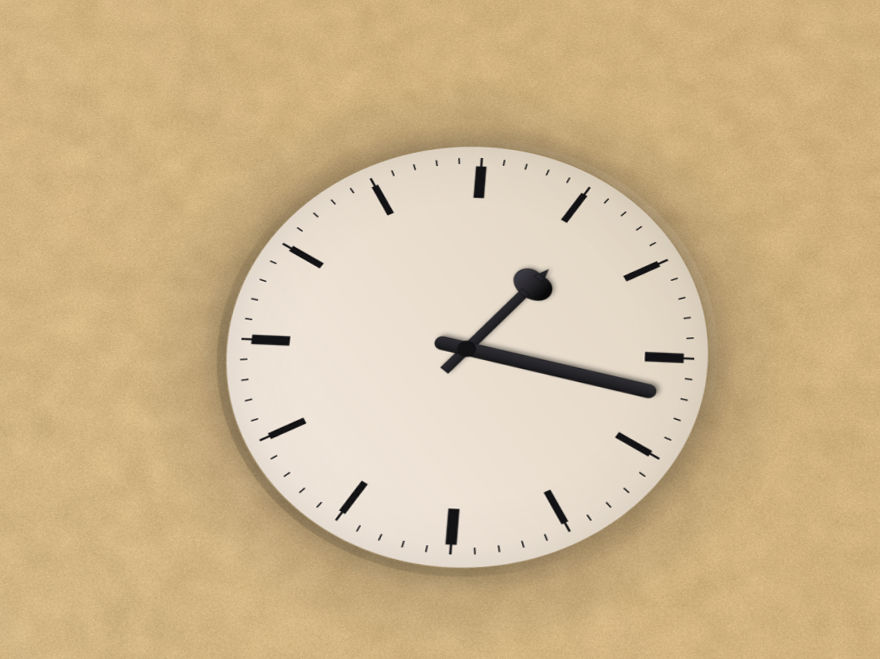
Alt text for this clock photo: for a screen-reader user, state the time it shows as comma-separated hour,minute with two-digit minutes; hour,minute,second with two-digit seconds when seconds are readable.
1,17
